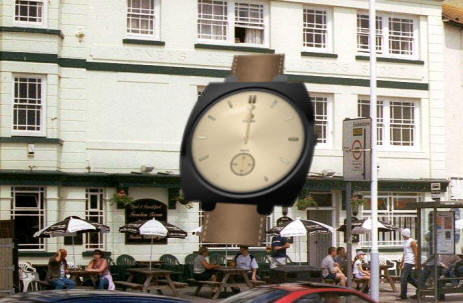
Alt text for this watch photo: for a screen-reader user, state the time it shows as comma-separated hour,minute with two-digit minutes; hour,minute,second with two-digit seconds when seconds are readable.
12,00
